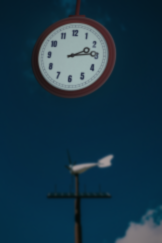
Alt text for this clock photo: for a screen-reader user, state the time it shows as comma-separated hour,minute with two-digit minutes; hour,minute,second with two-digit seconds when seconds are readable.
2,14
